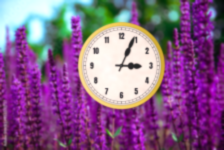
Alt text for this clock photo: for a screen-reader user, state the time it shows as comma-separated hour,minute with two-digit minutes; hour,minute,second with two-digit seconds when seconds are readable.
3,04
